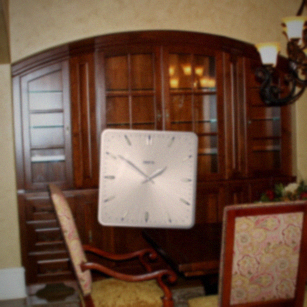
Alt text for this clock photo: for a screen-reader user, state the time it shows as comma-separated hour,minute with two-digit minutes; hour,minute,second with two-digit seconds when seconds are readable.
1,51
